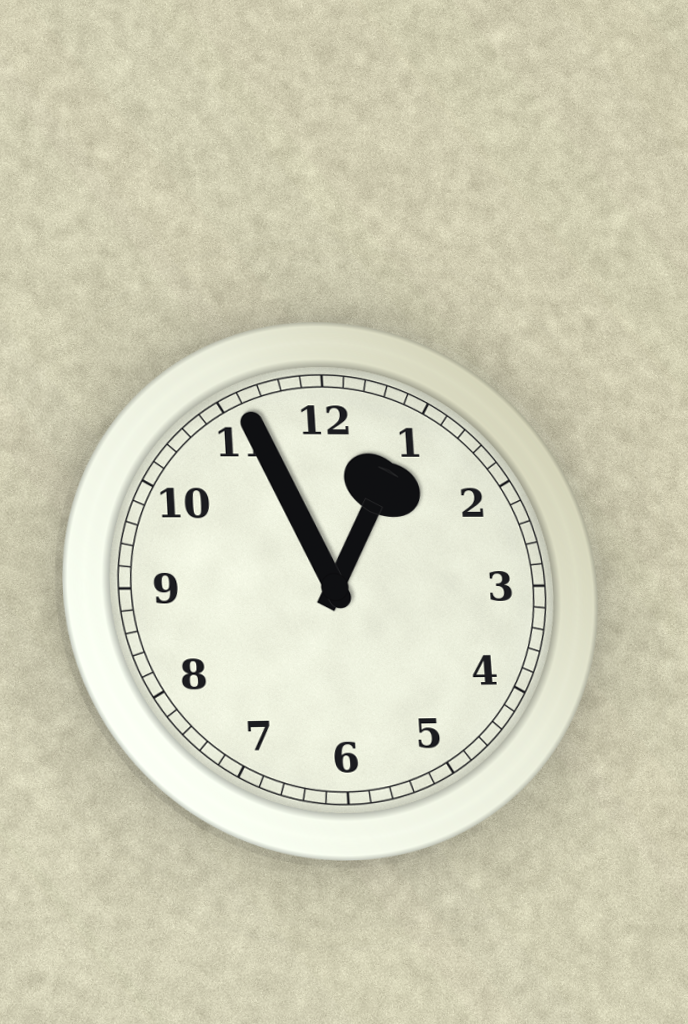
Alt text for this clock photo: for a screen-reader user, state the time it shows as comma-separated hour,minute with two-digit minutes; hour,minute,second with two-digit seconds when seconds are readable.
12,56
